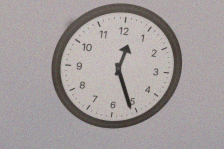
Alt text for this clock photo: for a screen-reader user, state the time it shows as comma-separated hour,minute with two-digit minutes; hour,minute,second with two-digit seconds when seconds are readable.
12,26
